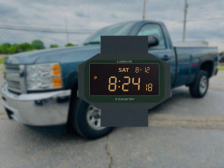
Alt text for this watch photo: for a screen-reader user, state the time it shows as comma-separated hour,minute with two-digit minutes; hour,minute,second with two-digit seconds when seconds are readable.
8,24,18
